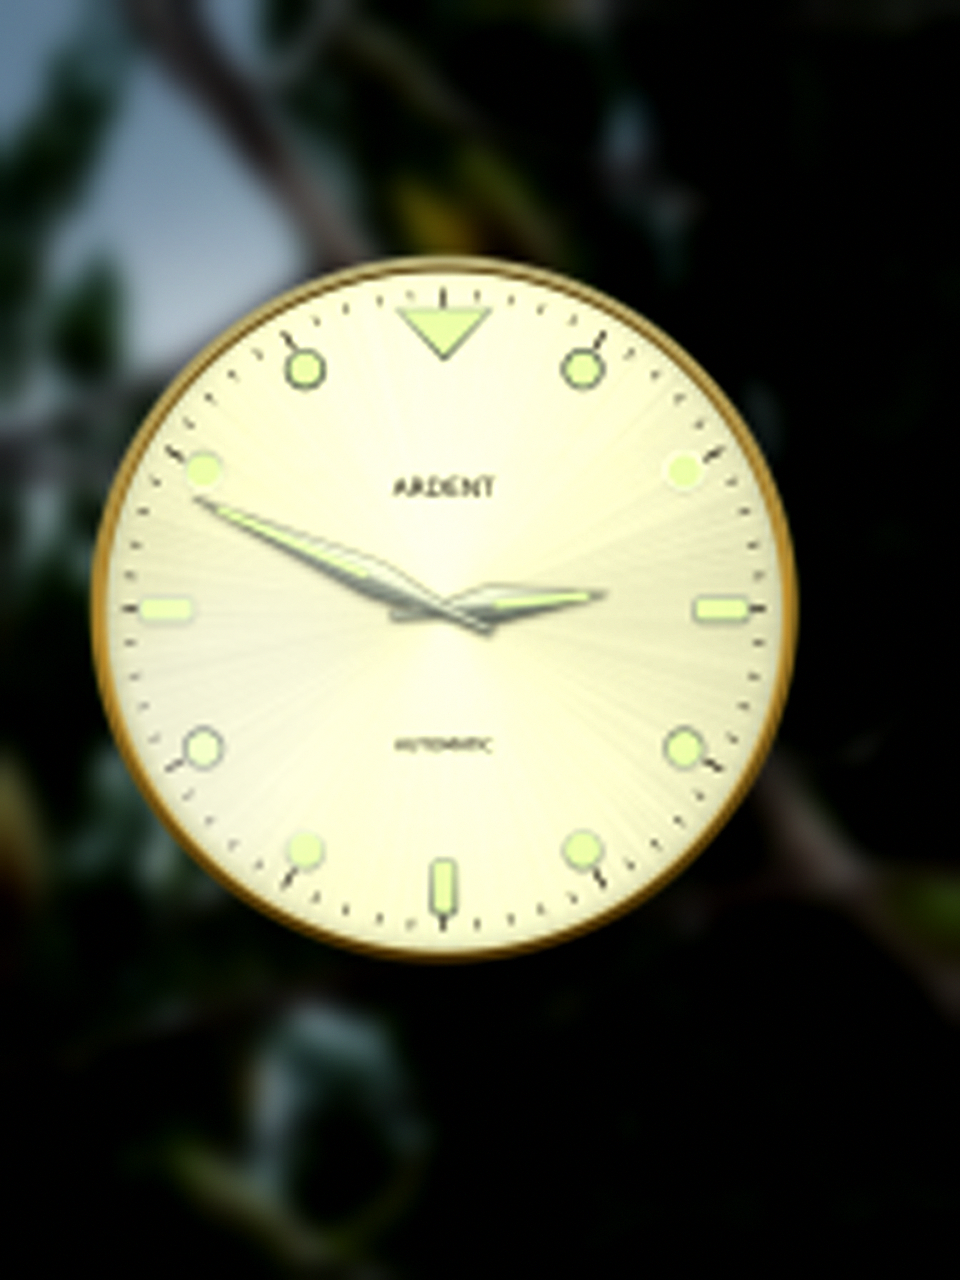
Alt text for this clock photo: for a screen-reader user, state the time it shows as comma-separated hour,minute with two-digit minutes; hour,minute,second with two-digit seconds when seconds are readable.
2,49
